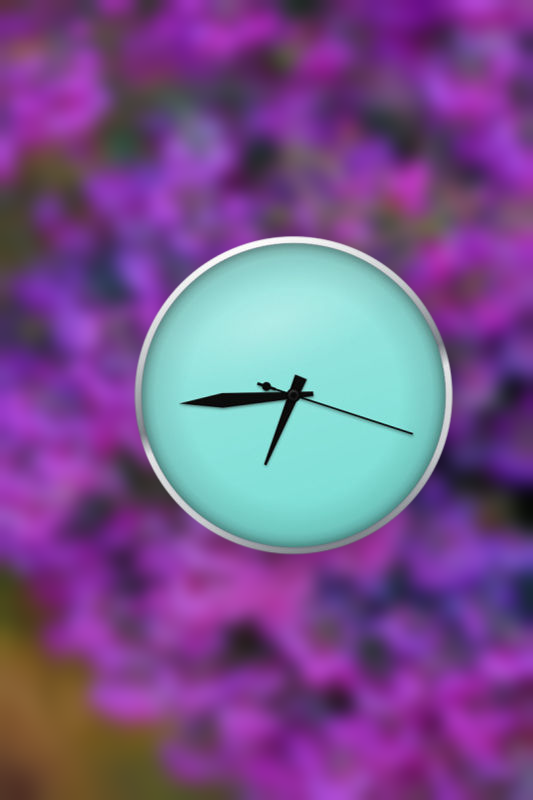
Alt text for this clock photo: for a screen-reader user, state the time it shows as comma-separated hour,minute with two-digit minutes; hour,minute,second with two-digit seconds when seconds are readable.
6,44,18
